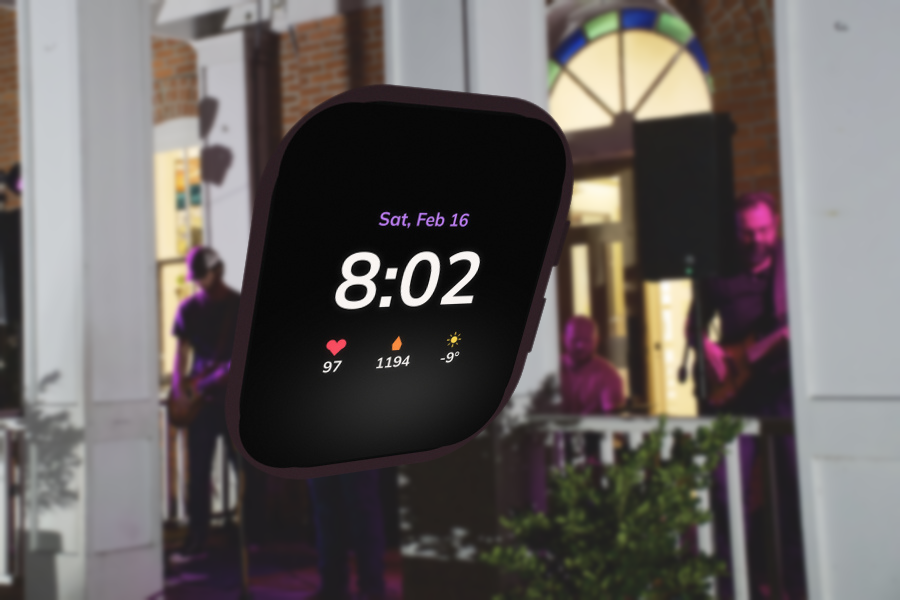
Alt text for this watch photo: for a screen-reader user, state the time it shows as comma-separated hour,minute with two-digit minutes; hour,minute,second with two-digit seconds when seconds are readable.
8,02
